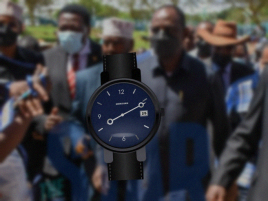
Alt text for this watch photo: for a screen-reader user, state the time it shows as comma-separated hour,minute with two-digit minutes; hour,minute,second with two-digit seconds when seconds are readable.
8,11
